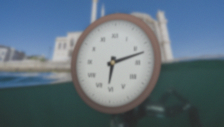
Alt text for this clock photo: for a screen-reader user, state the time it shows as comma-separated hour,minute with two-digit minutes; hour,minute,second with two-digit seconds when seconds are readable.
6,12
